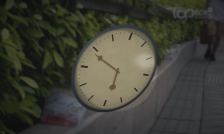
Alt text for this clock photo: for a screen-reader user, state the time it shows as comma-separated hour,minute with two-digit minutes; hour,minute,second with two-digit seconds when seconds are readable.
5,49
